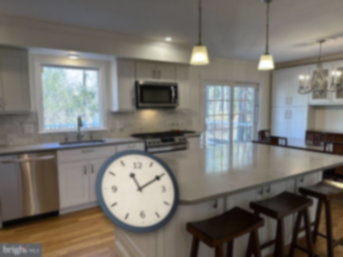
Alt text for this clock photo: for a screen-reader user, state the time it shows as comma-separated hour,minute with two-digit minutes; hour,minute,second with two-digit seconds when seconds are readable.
11,10
